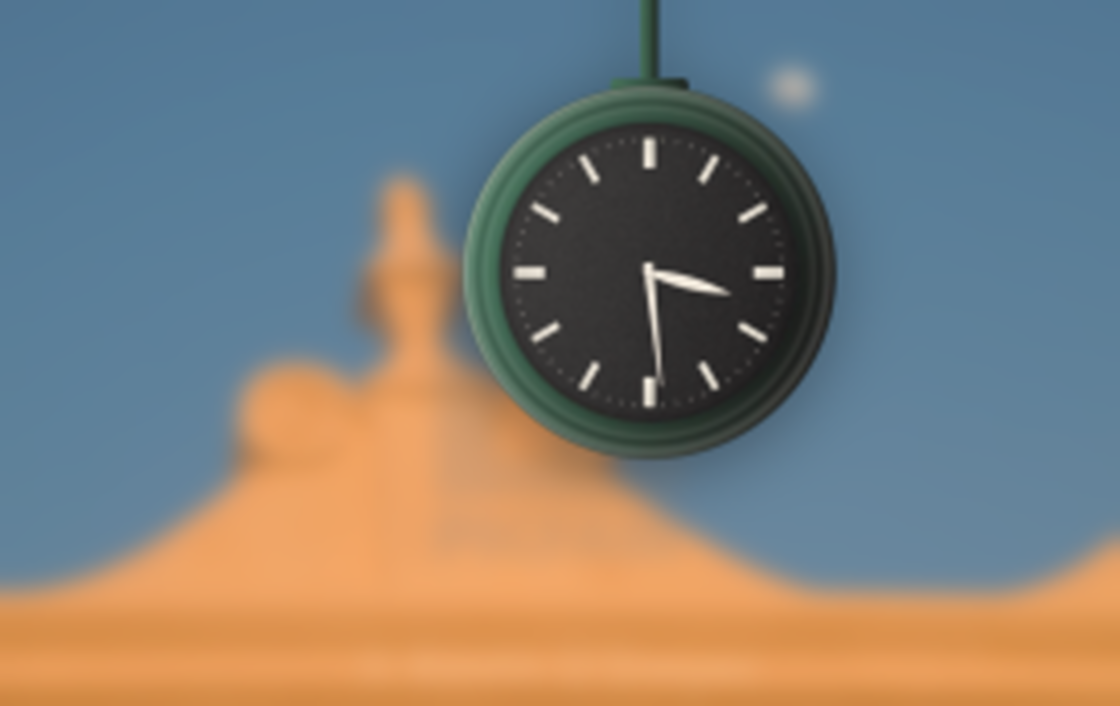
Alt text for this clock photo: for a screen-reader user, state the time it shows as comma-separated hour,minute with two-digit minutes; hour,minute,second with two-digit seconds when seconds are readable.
3,29
